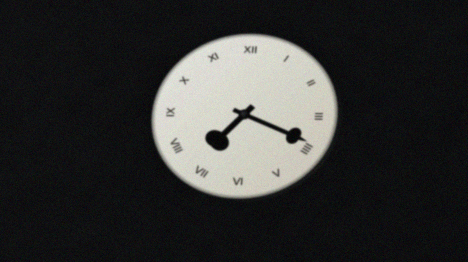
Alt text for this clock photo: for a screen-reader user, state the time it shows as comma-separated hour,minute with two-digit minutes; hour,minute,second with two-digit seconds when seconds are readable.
7,19
